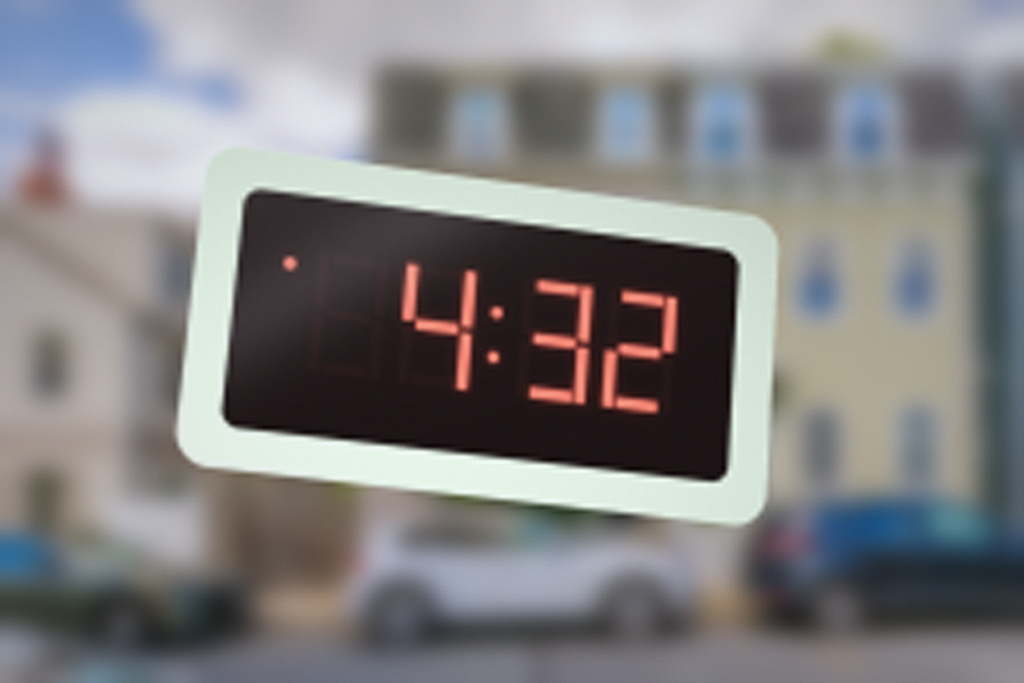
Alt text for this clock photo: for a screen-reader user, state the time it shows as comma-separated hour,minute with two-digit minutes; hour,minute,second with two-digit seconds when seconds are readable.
4,32
